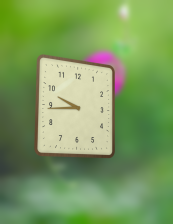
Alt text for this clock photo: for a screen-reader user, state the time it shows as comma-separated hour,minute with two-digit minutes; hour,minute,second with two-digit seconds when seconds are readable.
9,44
